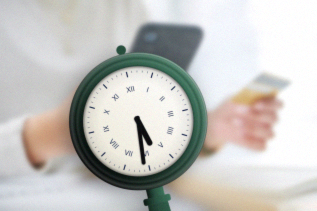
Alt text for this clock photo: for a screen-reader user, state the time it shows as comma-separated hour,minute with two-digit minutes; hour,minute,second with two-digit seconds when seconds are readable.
5,31
